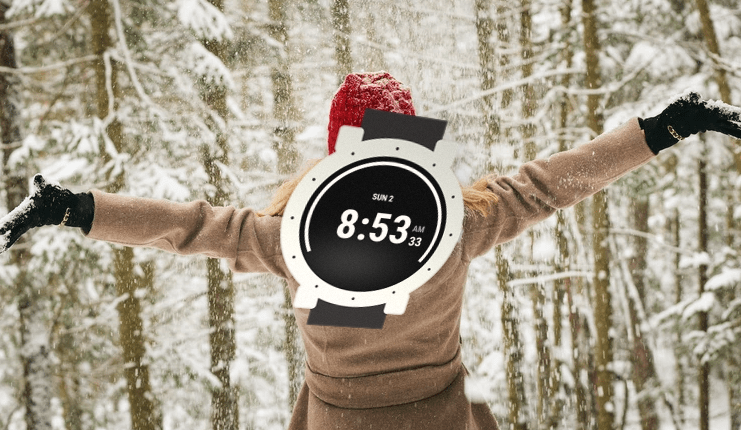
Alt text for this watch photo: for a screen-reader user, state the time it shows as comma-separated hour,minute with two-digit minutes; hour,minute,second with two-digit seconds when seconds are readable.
8,53,33
